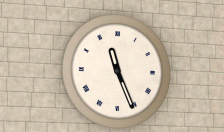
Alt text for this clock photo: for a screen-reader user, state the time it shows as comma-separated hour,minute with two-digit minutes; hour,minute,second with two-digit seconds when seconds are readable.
11,26
